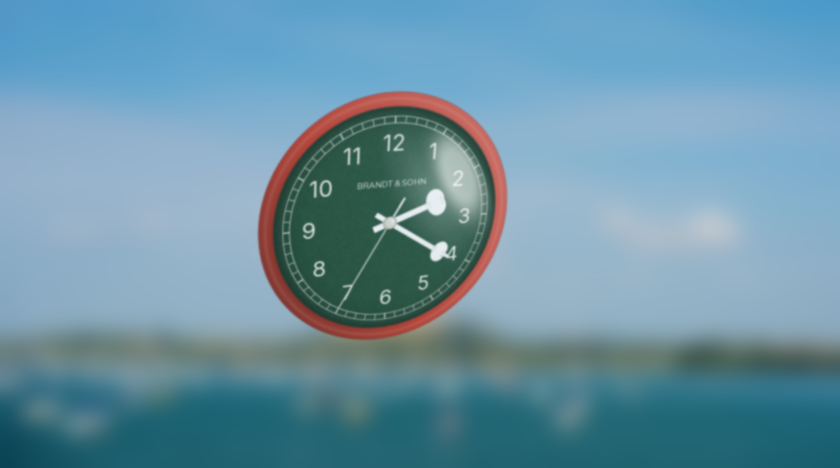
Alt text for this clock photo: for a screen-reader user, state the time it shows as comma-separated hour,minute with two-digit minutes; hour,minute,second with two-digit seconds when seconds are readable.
2,20,35
